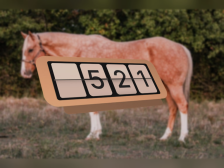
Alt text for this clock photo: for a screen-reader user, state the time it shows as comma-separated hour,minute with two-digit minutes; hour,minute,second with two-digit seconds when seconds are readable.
5,21
